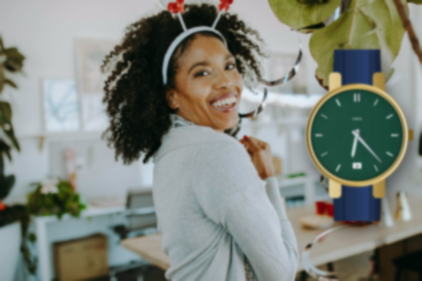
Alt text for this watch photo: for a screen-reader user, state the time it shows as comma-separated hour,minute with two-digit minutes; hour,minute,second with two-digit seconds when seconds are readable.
6,23
